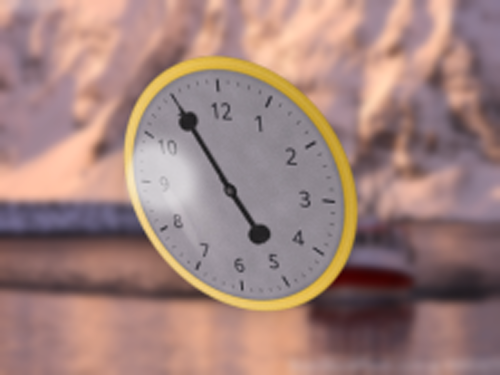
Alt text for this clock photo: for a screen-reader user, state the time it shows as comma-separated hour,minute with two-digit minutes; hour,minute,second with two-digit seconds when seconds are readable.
4,55
